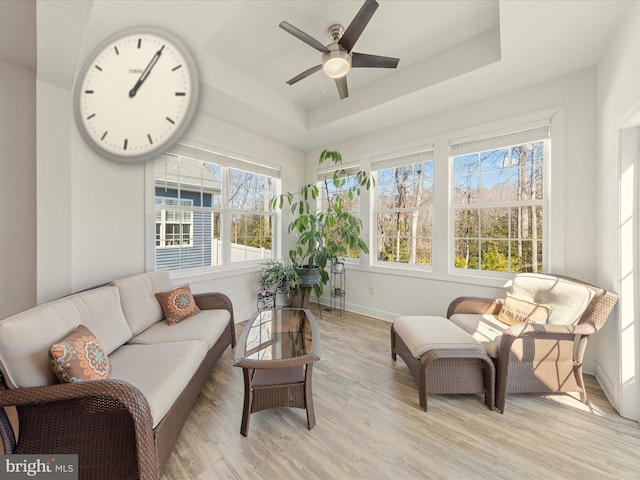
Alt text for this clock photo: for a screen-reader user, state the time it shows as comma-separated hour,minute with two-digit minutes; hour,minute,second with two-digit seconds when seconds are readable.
1,05
